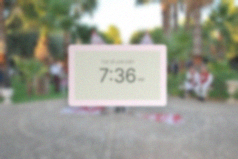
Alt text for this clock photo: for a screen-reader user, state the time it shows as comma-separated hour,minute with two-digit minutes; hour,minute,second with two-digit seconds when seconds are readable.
7,36
